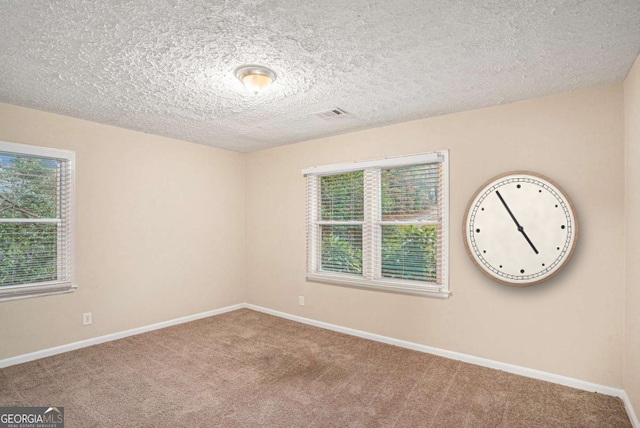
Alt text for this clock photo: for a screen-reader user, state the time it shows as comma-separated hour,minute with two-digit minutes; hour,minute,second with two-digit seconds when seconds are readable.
4,55
